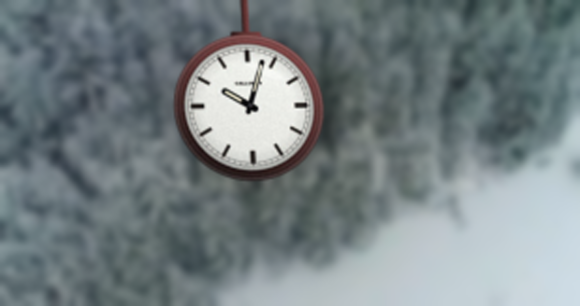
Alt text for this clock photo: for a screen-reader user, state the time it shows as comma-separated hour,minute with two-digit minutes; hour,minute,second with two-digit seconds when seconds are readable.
10,03
